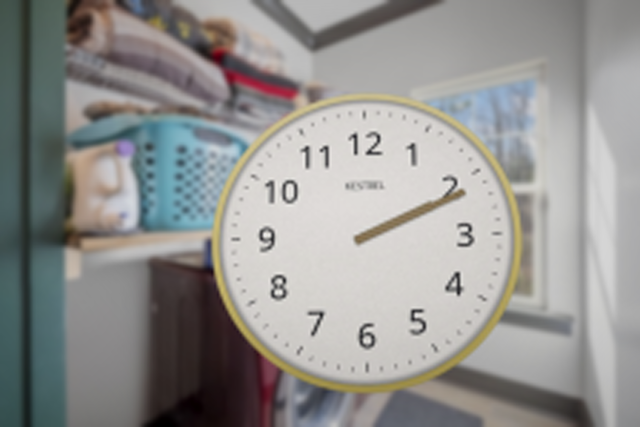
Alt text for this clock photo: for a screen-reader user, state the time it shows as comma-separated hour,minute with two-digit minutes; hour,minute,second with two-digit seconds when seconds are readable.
2,11
